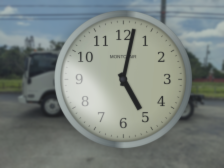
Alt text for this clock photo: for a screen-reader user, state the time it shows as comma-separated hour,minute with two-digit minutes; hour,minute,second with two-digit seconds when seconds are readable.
5,02
